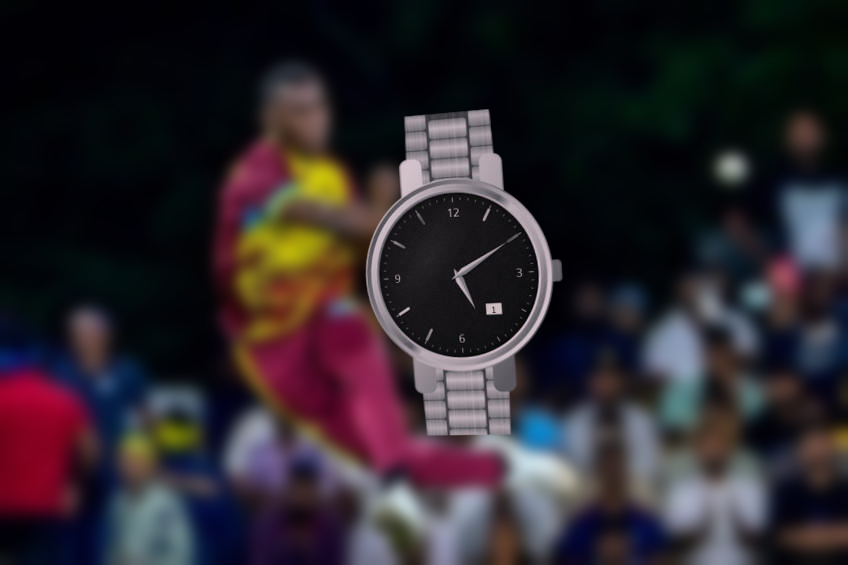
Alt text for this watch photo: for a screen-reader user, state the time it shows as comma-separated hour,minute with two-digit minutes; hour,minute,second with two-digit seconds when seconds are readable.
5,10
